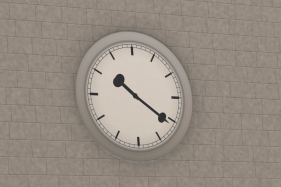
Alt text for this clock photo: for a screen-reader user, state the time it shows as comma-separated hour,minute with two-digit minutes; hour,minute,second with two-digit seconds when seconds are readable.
10,21
